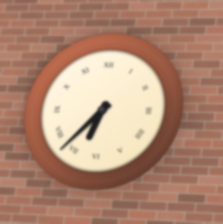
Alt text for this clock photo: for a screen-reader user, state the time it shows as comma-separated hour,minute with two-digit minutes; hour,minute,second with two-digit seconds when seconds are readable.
6,37
